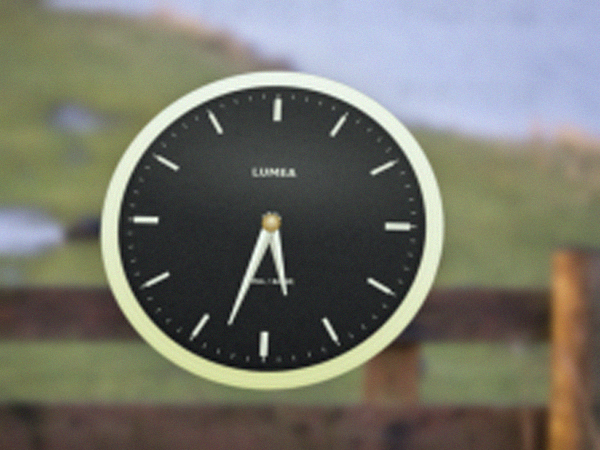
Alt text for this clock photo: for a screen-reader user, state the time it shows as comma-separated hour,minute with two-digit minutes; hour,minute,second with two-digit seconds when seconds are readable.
5,33
